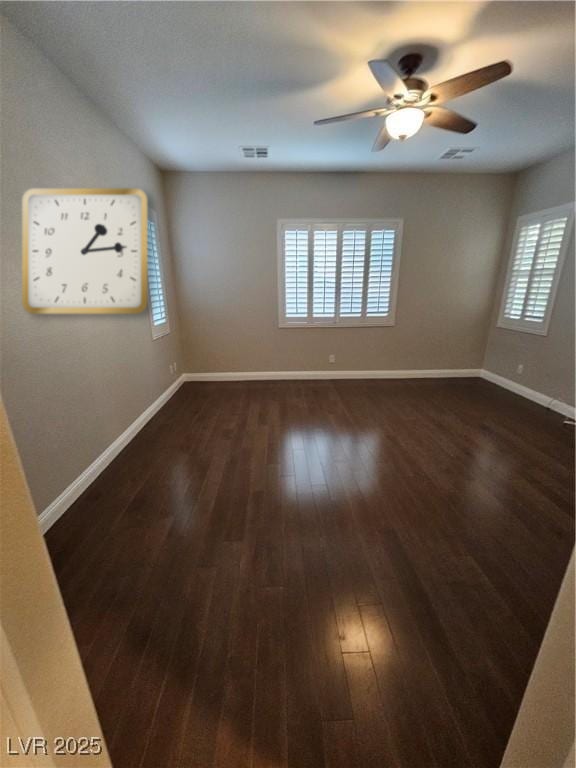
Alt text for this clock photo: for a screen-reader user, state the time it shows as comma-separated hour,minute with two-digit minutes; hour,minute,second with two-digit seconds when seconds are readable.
1,14
